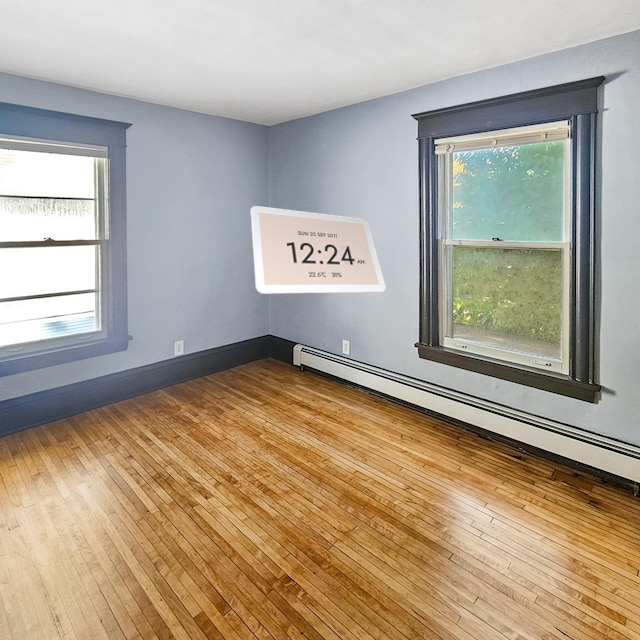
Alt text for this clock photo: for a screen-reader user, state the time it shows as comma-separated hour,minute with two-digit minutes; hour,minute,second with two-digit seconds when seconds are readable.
12,24
